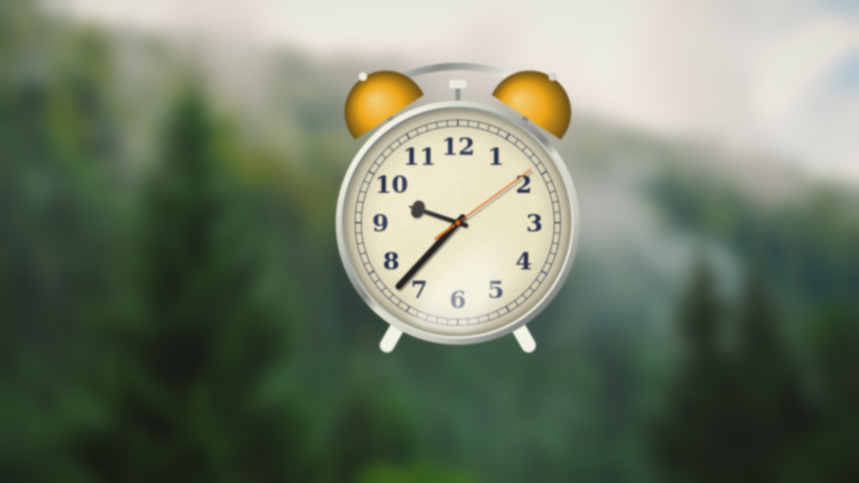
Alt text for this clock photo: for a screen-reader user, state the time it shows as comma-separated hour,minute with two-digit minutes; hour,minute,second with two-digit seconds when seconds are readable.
9,37,09
